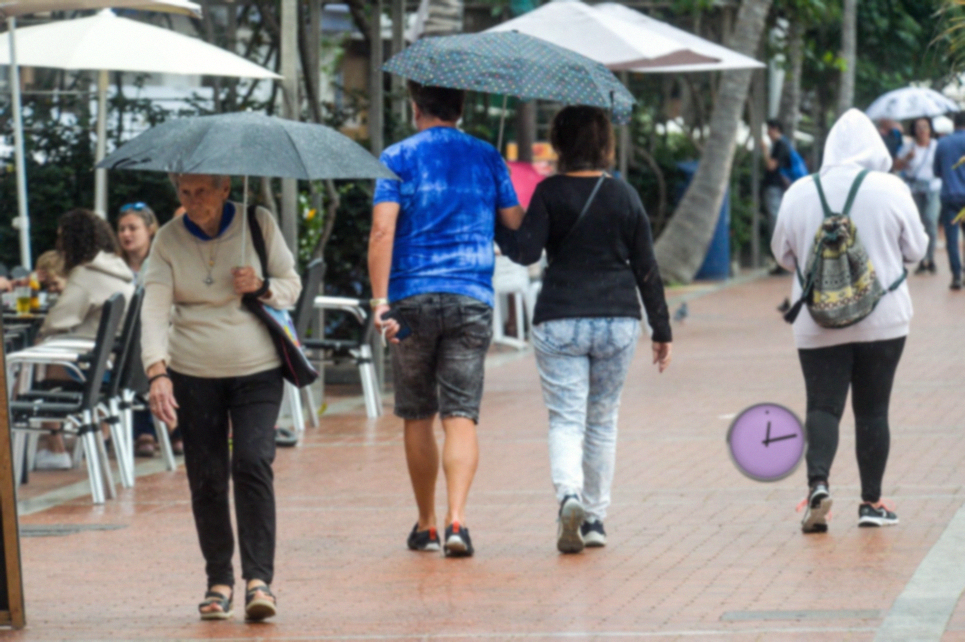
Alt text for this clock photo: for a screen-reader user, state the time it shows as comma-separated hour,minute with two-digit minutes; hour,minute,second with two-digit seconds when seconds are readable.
12,13
